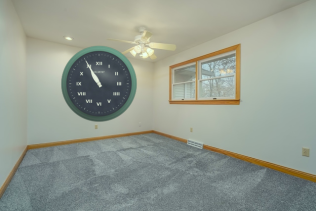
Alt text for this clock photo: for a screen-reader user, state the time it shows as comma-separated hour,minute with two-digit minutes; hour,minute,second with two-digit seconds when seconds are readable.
10,55
